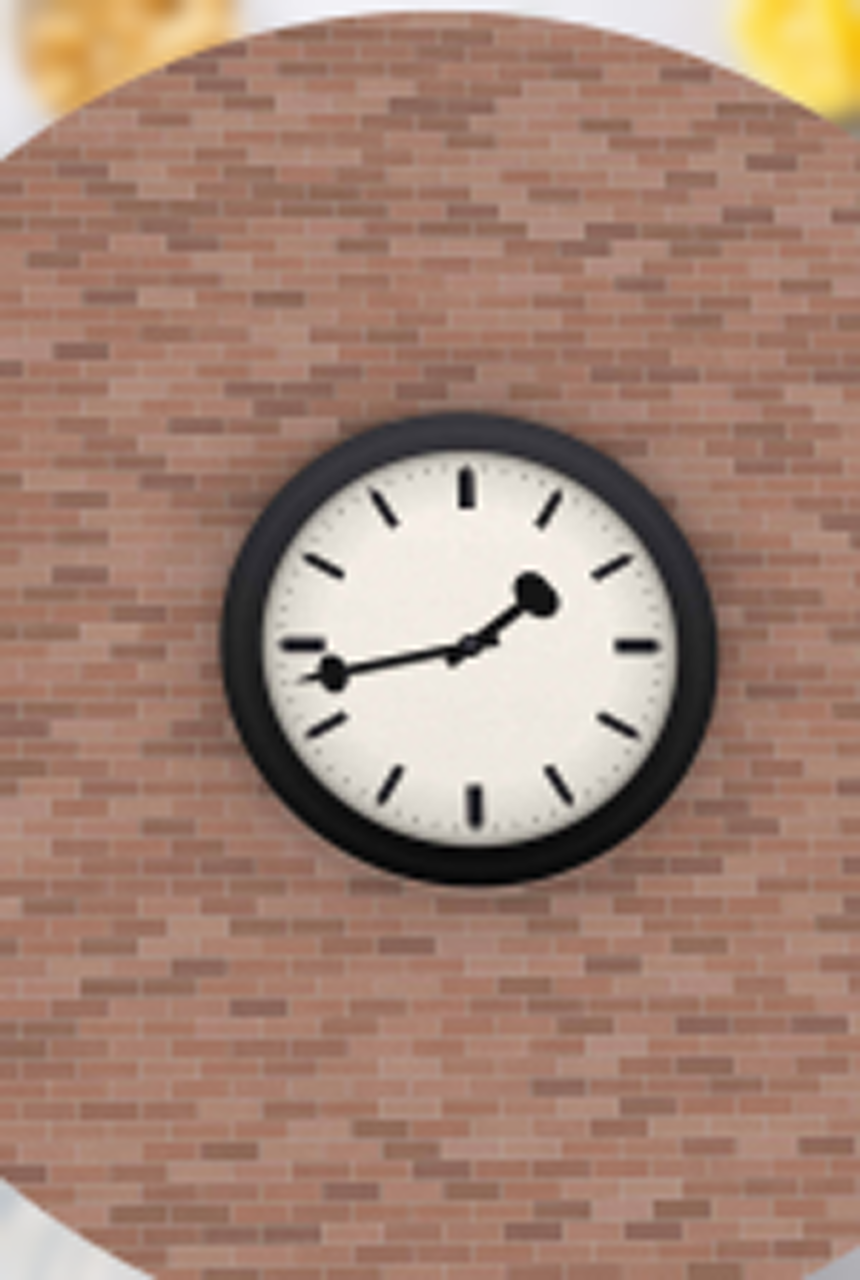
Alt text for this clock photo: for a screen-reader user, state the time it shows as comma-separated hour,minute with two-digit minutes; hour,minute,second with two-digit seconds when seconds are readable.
1,43
